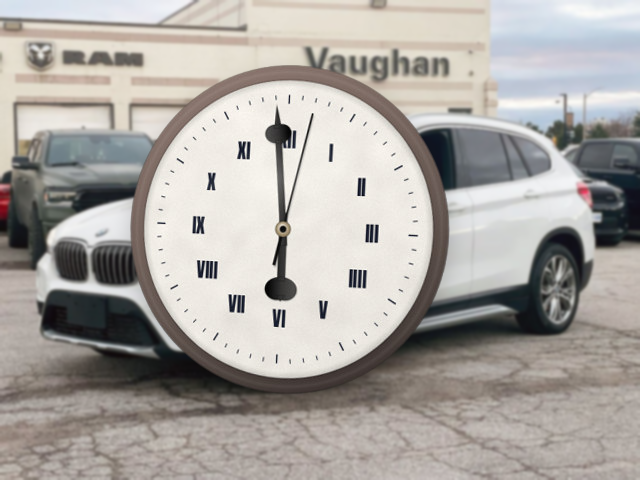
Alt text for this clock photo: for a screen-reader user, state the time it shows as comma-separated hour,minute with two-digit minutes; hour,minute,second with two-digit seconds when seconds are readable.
5,59,02
